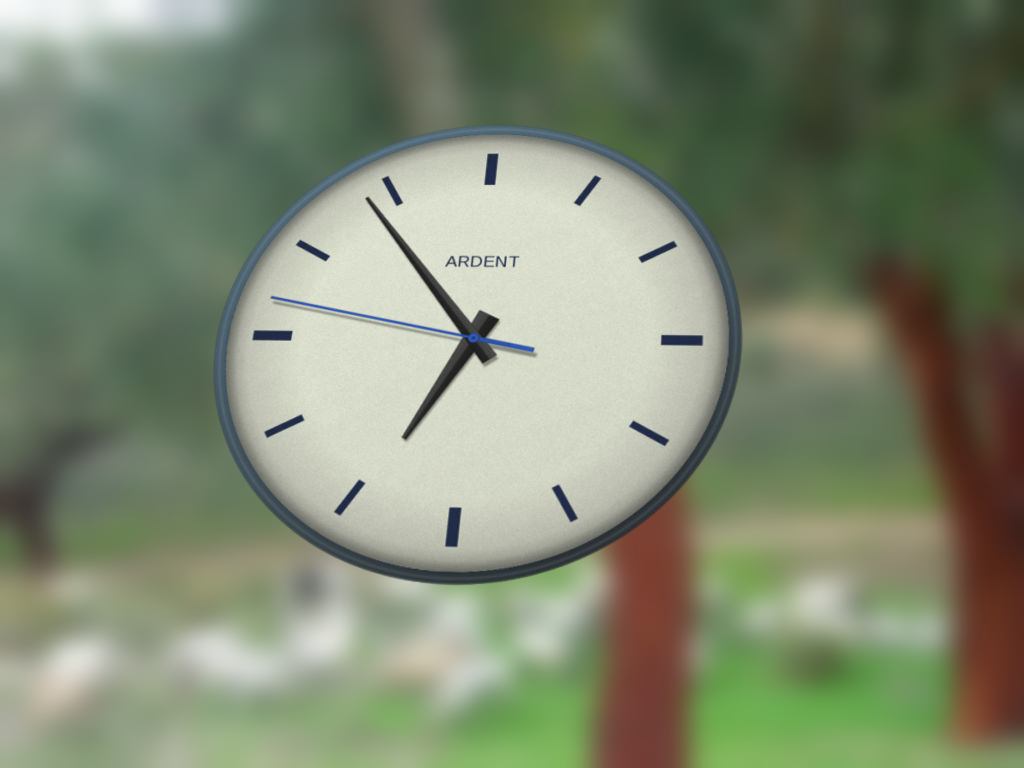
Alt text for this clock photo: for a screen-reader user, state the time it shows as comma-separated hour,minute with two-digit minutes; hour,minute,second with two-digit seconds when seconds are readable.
6,53,47
